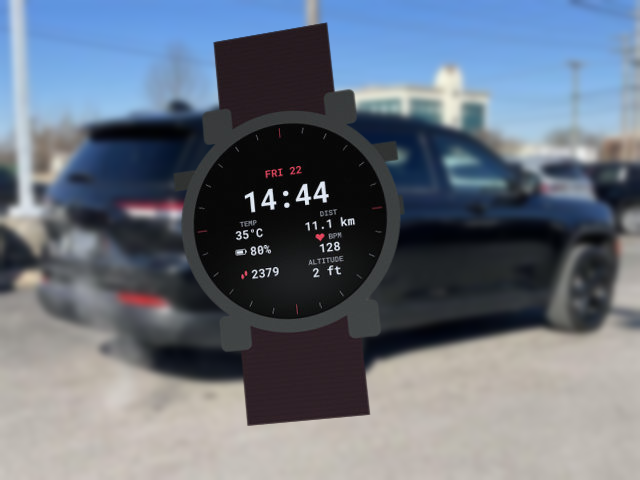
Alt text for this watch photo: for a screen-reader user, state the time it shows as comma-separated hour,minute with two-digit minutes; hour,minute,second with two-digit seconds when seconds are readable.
14,44
